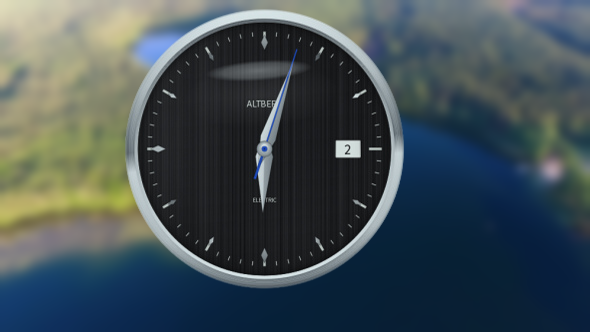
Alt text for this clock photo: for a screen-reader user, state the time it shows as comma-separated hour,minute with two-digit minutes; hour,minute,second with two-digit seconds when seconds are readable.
6,03,03
